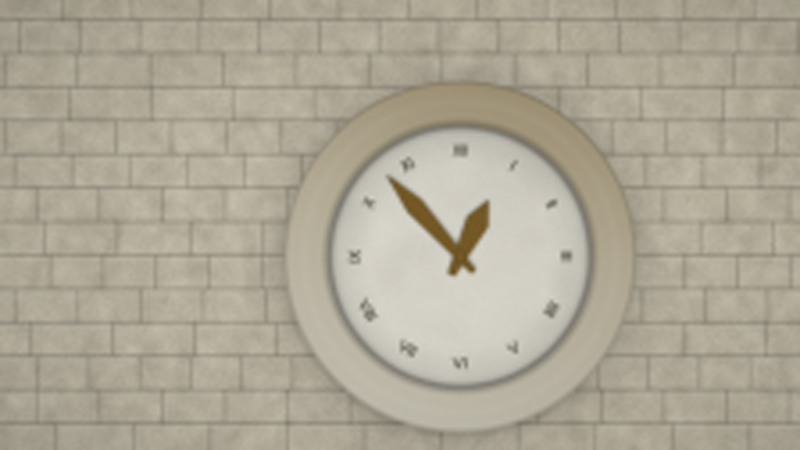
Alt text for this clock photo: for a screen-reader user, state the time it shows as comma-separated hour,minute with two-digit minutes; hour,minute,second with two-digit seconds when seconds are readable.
12,53
